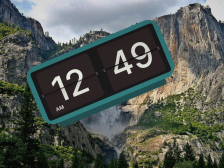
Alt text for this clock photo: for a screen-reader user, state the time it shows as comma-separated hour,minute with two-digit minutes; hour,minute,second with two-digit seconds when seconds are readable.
12,49
